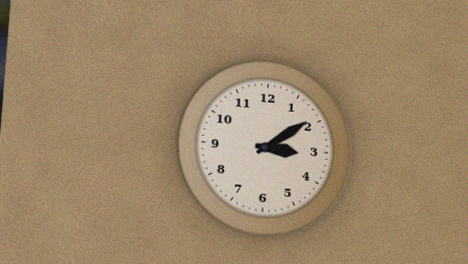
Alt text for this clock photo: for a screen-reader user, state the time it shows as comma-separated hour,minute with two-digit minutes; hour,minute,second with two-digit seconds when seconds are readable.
3,09
